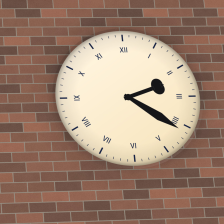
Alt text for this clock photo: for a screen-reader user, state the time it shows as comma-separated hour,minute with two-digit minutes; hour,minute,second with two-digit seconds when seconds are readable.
2,21
